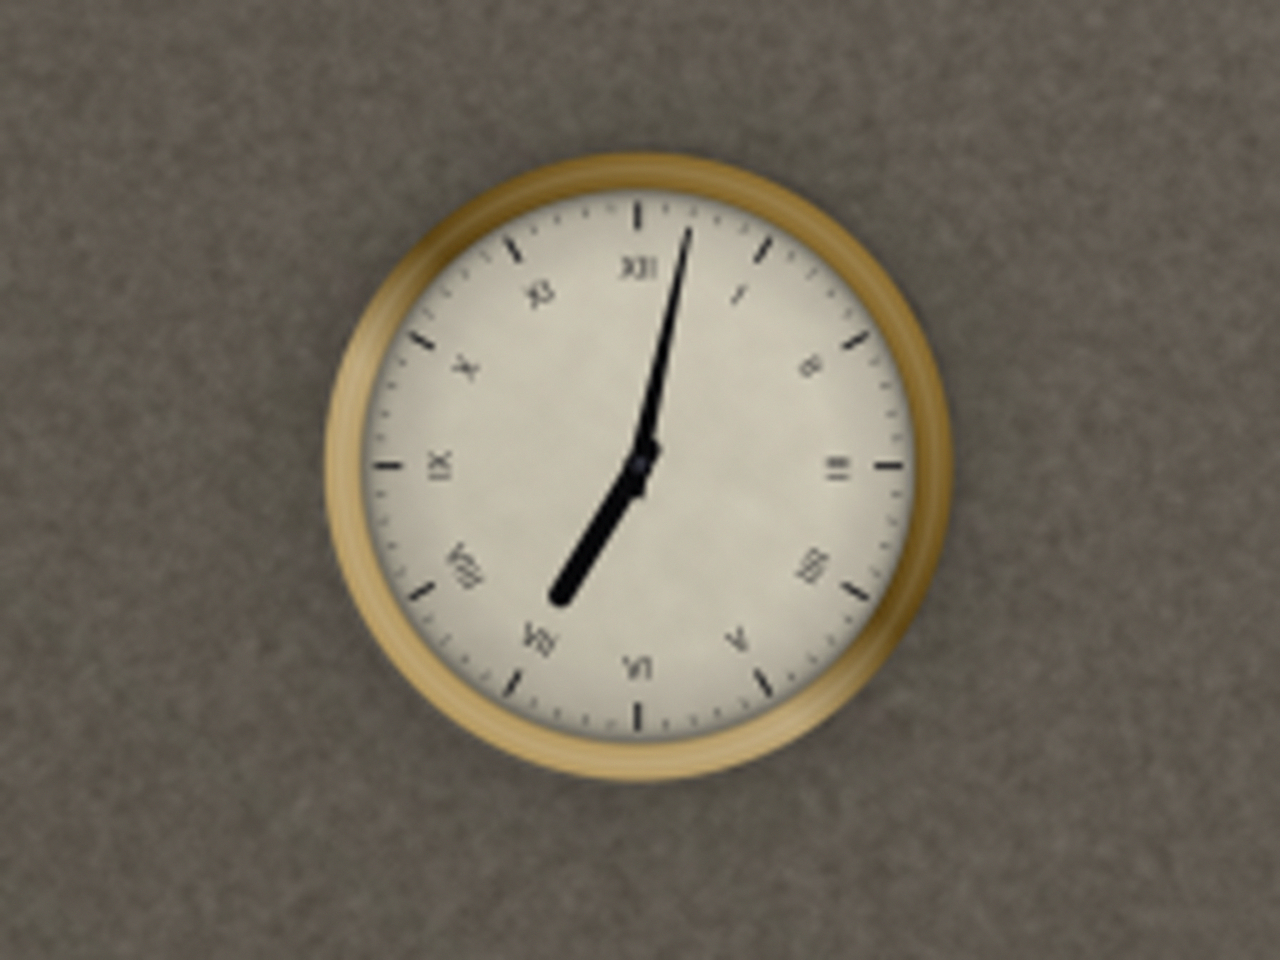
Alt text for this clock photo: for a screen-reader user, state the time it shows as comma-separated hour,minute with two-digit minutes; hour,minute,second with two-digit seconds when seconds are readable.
7,02
